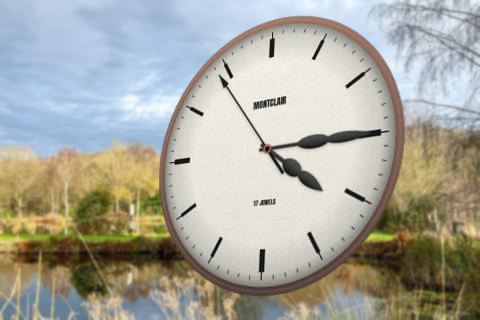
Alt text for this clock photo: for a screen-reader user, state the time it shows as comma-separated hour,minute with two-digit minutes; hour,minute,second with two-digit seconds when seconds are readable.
4,14,54
